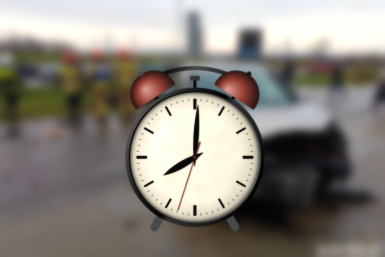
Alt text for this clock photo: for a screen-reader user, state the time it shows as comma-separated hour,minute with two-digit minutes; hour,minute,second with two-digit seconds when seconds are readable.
8,00,33
